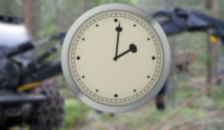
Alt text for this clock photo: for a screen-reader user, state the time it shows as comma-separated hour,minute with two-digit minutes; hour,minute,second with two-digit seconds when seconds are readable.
2,01
